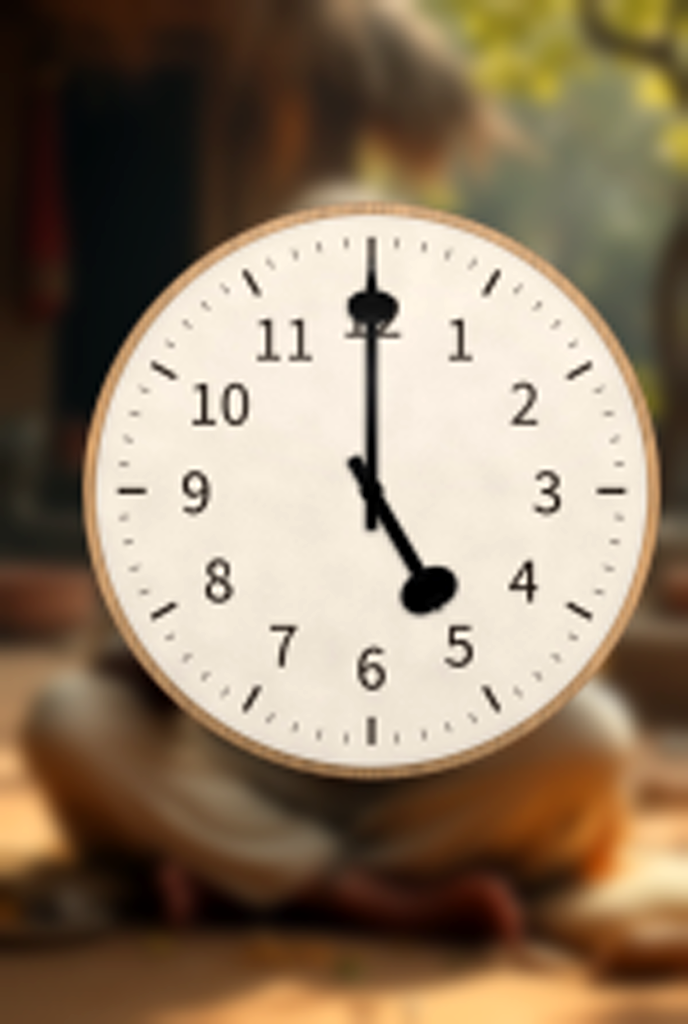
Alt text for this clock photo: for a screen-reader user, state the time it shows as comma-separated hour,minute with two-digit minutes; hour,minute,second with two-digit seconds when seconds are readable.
5,00
